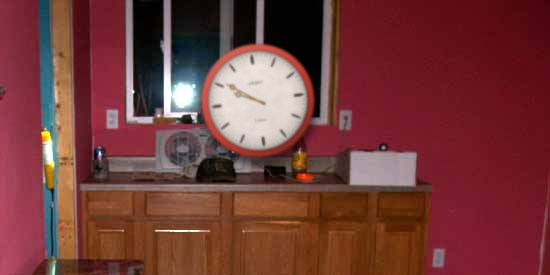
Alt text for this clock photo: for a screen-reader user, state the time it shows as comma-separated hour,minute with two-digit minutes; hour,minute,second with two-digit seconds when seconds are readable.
9,51
